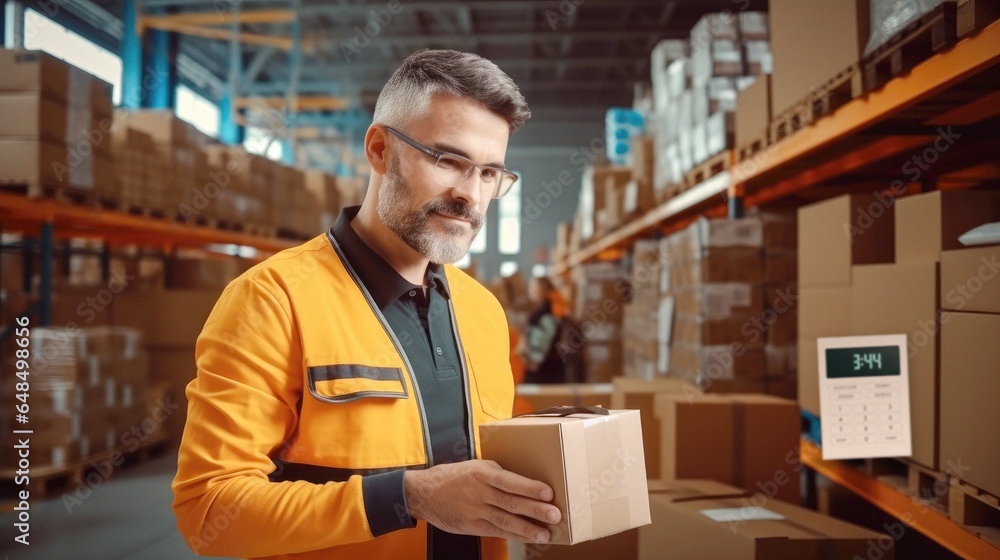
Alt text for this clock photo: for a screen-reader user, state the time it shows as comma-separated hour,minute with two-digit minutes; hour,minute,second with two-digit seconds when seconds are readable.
3,44
